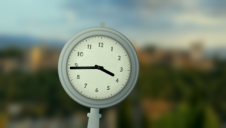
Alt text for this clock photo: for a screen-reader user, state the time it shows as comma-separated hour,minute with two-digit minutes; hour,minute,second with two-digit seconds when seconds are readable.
3,44
